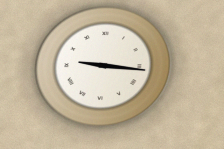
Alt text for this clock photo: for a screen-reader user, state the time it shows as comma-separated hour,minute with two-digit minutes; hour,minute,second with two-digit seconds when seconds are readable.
9,16
